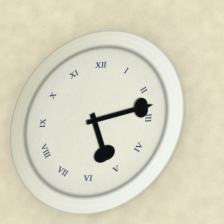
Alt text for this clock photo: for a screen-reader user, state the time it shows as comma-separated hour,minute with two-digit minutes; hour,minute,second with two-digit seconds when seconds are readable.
5,13
